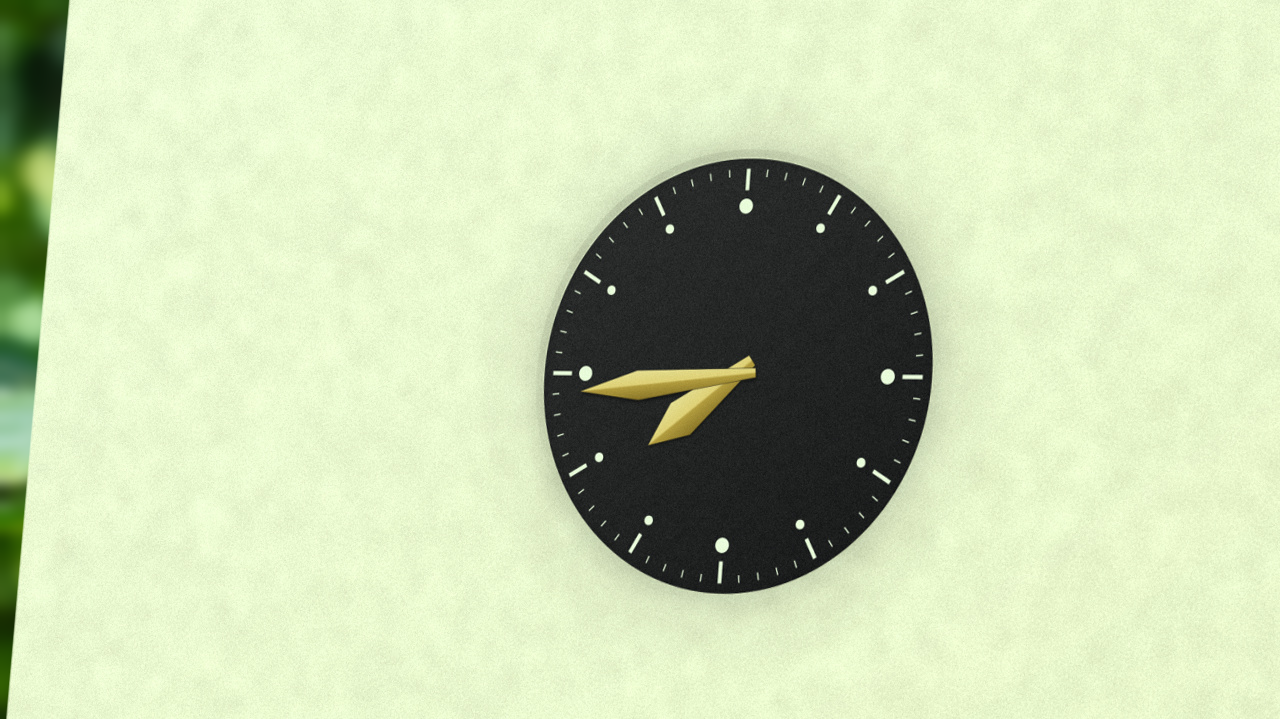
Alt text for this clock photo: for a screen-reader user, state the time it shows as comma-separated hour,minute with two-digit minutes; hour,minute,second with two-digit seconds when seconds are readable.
7,44
